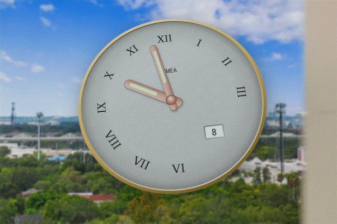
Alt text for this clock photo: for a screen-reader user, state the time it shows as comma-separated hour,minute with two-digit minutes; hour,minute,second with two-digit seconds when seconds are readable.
9,58
